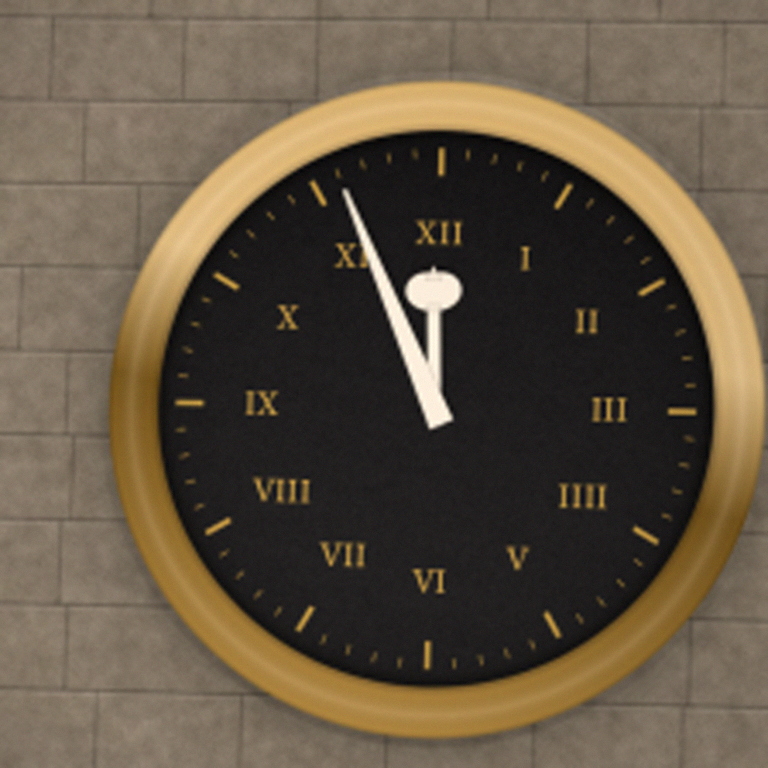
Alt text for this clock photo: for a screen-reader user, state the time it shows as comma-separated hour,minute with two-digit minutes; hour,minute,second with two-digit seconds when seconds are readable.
11,56
